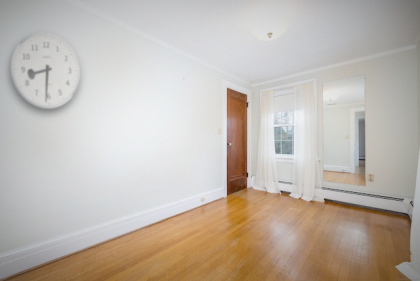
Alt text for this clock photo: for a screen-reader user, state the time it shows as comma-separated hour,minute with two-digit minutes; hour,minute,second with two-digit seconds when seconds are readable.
8,31
